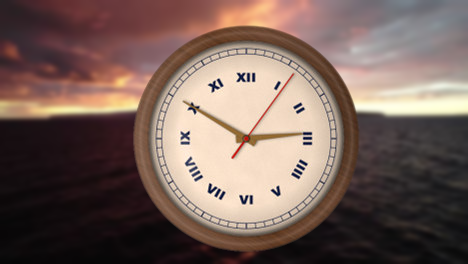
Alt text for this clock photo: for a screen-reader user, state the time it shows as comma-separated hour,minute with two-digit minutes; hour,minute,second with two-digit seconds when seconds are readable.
2,50,06
